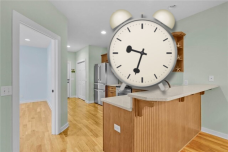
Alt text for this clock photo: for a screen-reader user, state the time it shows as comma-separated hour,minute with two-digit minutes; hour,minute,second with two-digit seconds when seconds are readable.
9,33
